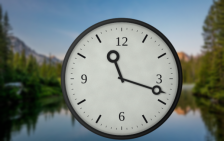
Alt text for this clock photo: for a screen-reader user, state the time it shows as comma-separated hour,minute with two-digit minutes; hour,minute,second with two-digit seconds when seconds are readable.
11,18
